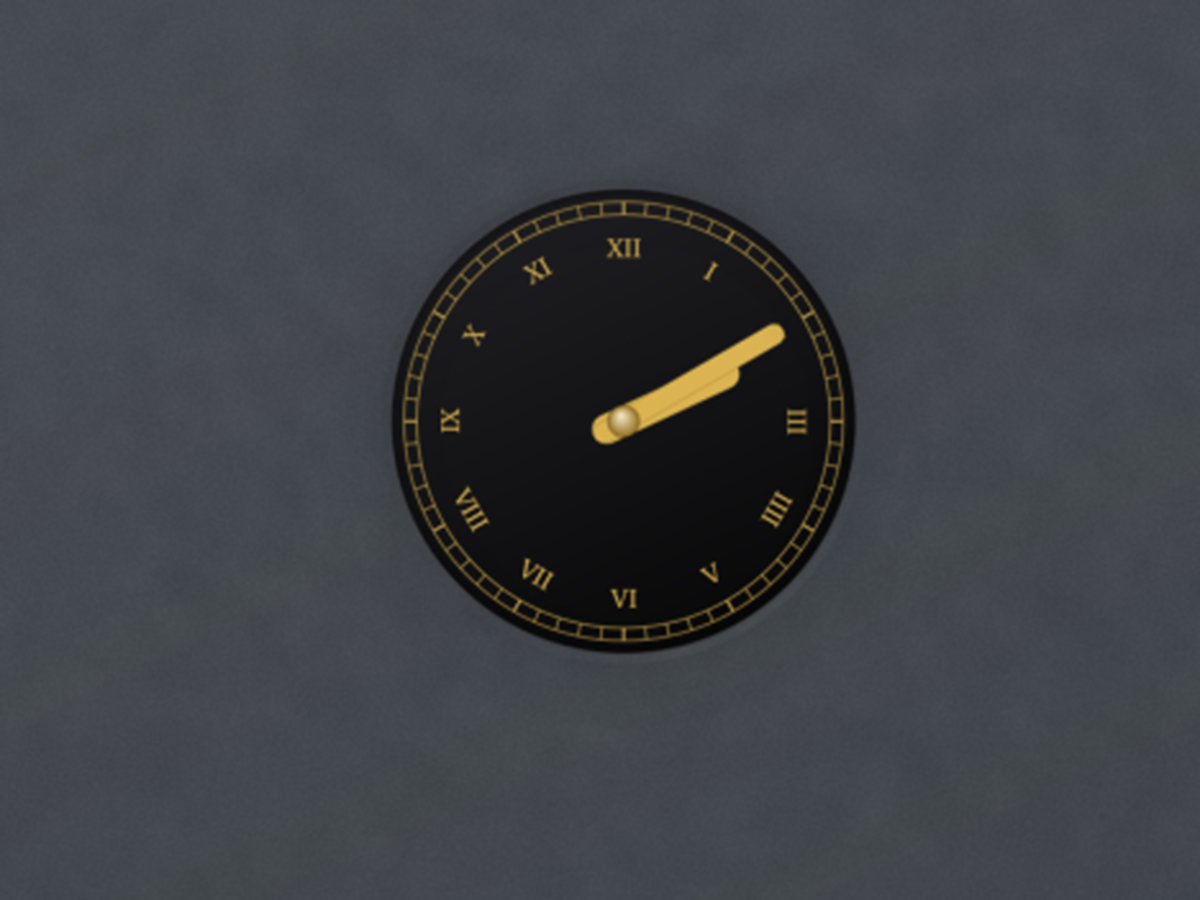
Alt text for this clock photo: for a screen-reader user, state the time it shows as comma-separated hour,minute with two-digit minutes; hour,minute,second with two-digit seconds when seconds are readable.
2,10
